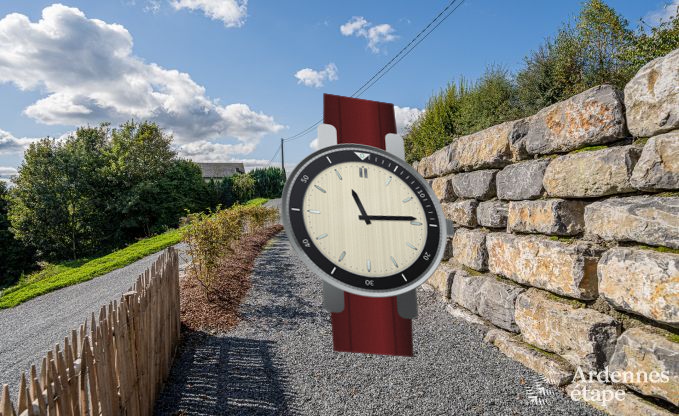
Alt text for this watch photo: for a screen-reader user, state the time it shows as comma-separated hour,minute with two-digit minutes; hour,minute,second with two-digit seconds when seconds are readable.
11,14
